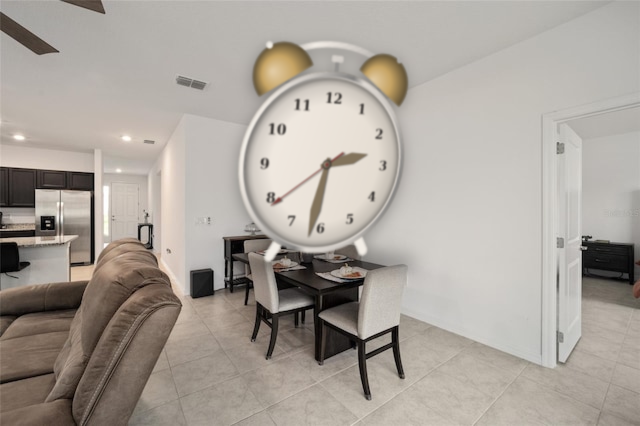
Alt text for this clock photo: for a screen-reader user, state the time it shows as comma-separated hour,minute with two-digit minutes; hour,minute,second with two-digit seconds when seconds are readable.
2,31,39
